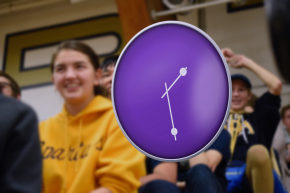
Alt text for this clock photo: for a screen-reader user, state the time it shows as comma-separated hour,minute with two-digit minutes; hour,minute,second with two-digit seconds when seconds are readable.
1,28
